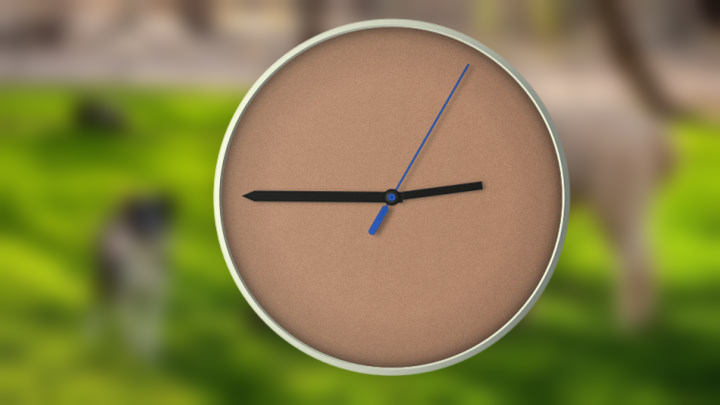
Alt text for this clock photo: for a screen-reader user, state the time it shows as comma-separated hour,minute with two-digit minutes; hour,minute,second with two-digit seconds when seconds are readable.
2,45,05
